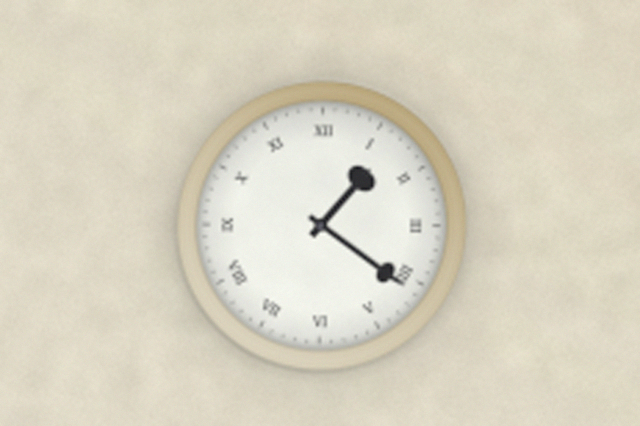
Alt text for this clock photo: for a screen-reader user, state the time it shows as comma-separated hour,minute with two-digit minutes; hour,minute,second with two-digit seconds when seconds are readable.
1,21
